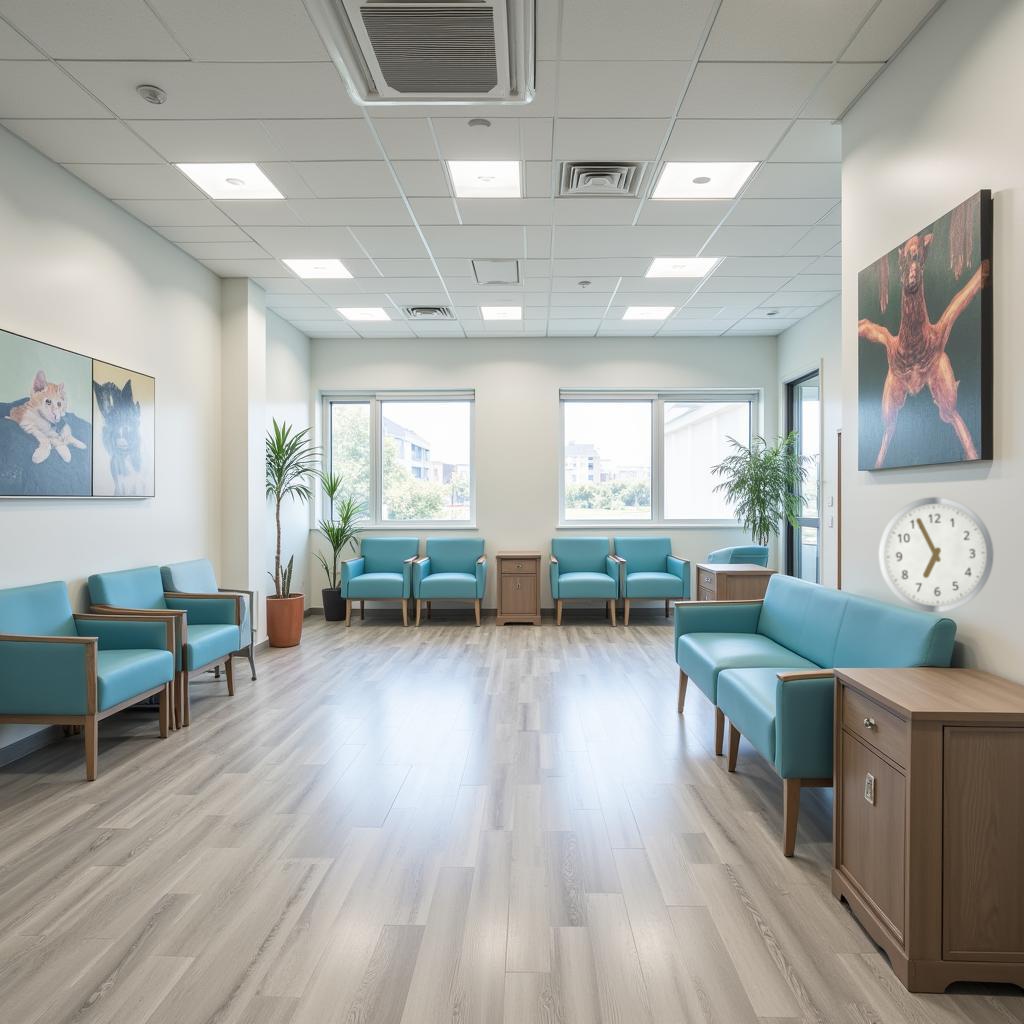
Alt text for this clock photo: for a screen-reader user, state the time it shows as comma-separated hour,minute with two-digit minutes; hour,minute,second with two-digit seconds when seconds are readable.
6,56
